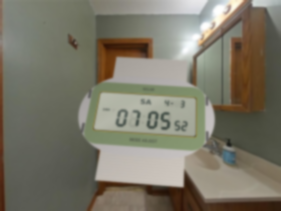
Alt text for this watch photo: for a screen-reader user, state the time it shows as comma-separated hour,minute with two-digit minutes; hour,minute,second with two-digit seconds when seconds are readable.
7,05
